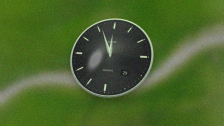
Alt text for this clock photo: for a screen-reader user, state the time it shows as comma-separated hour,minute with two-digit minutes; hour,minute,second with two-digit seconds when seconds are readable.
11,56
